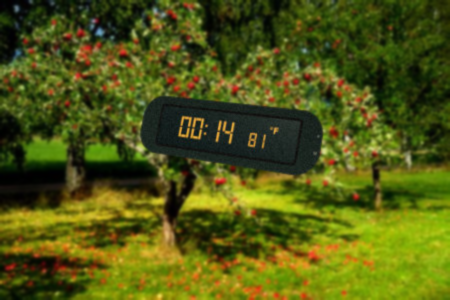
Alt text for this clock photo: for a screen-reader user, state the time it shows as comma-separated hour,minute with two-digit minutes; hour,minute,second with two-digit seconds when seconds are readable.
0,14
